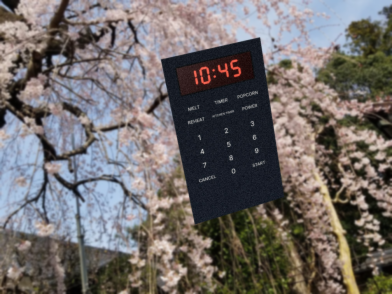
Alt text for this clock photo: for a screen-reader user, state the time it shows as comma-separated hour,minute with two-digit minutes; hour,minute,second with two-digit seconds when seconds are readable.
10,45
